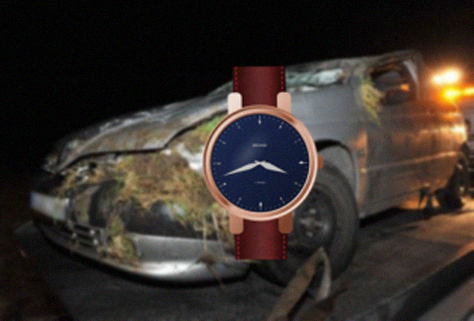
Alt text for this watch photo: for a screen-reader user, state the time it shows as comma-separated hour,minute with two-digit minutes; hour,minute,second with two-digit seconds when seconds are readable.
3,42
